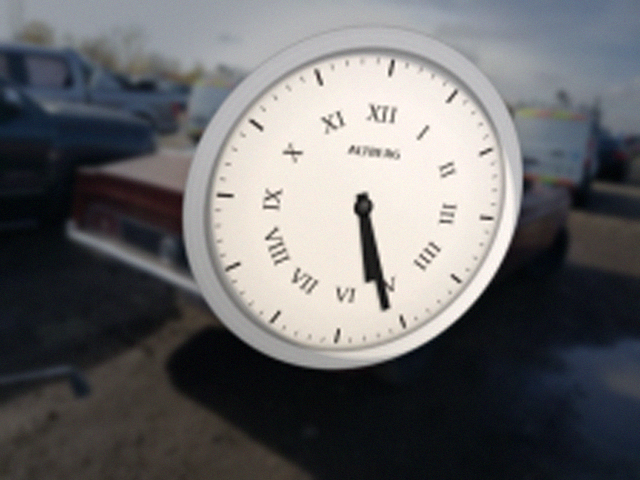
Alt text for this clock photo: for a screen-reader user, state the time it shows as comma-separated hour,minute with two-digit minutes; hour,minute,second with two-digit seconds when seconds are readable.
5,26
